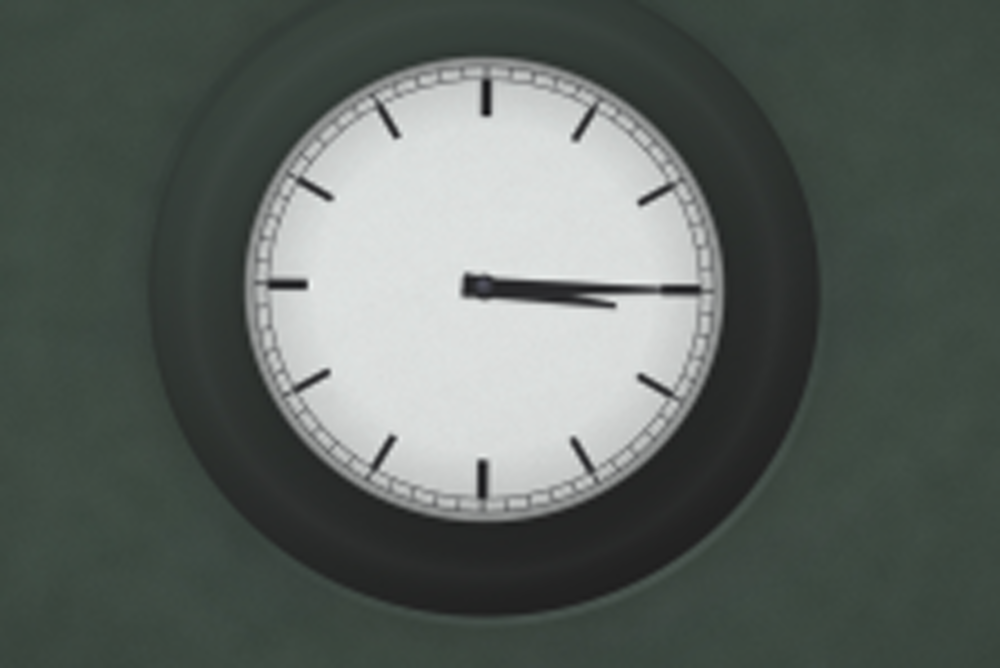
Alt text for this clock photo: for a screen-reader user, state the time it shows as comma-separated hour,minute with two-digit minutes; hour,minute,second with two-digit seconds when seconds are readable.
3,15
